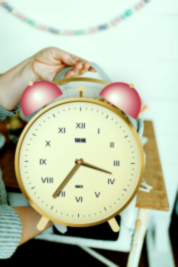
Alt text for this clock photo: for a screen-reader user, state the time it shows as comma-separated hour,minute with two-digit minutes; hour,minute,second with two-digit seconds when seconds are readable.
3,36
